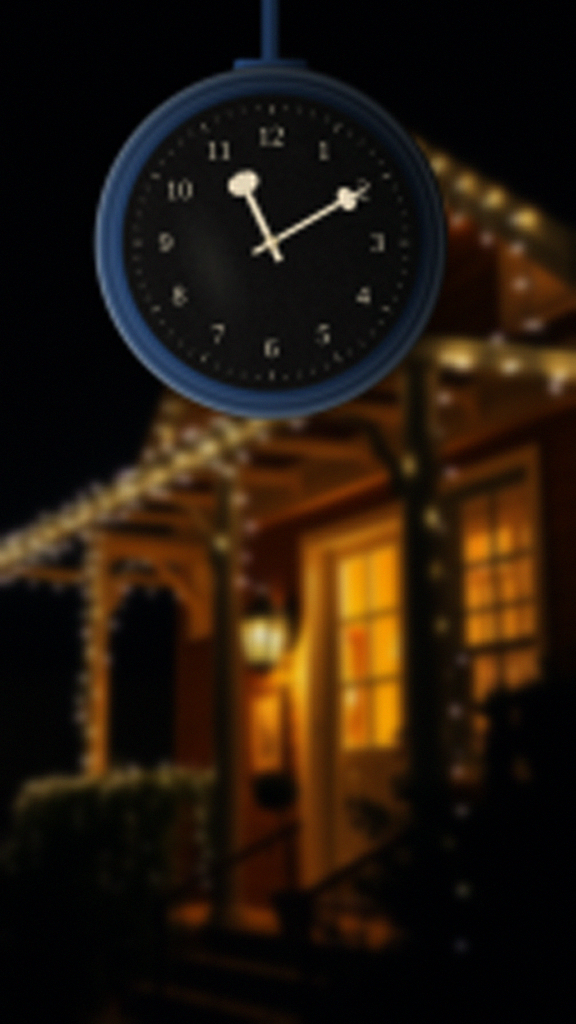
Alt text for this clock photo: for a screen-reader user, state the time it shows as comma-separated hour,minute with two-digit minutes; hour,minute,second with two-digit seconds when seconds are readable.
11,10
